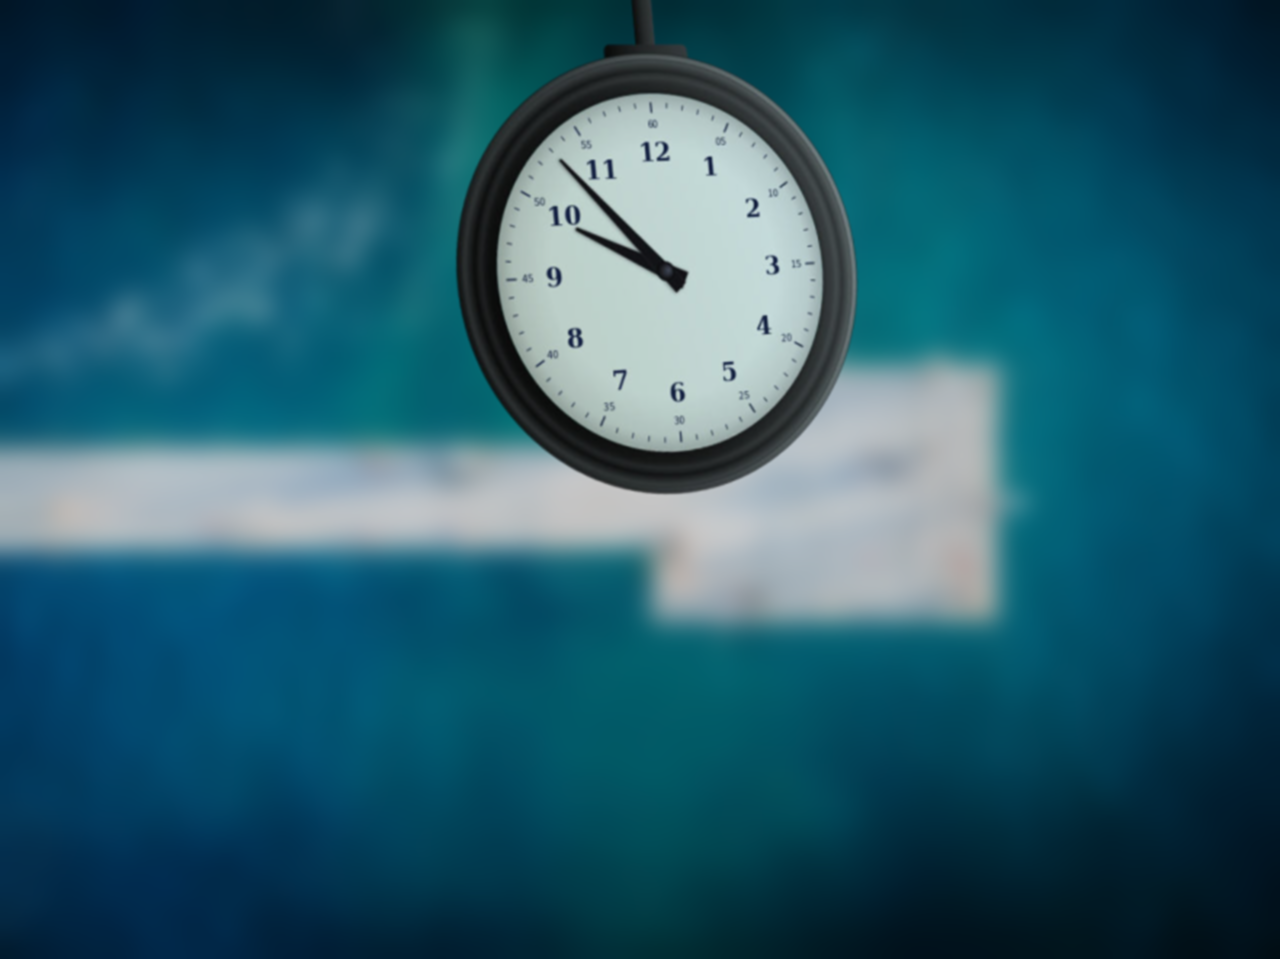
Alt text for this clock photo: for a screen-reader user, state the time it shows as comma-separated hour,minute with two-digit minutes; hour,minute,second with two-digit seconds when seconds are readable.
9,53
